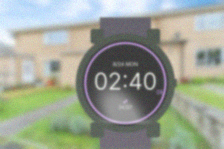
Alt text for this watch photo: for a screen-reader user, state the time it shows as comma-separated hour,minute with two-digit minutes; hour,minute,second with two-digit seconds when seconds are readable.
2,40
